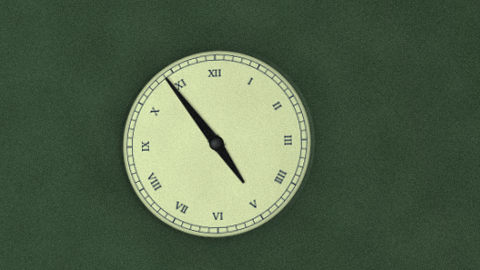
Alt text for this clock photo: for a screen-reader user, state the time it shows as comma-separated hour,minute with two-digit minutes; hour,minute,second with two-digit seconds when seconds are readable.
4,54
